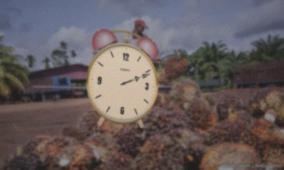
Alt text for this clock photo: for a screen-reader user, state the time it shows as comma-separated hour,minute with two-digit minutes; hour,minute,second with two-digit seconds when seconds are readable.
2,11
